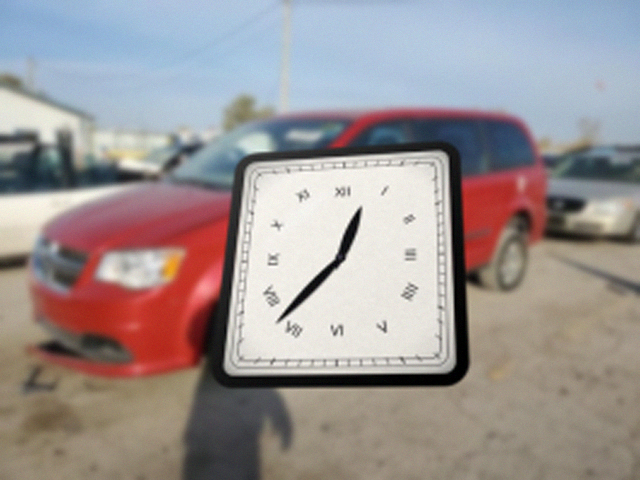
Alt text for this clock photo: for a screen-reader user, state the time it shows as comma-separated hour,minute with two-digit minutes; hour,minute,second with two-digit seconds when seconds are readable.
12,37
